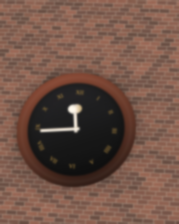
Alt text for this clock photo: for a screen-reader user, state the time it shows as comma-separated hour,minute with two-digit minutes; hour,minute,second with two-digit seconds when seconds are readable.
11,44
